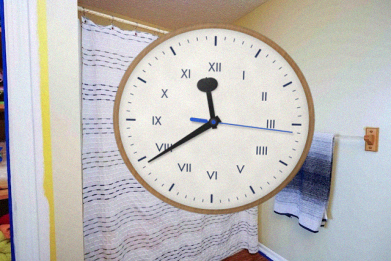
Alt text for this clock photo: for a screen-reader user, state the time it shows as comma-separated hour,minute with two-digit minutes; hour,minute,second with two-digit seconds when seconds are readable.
11,39,16
